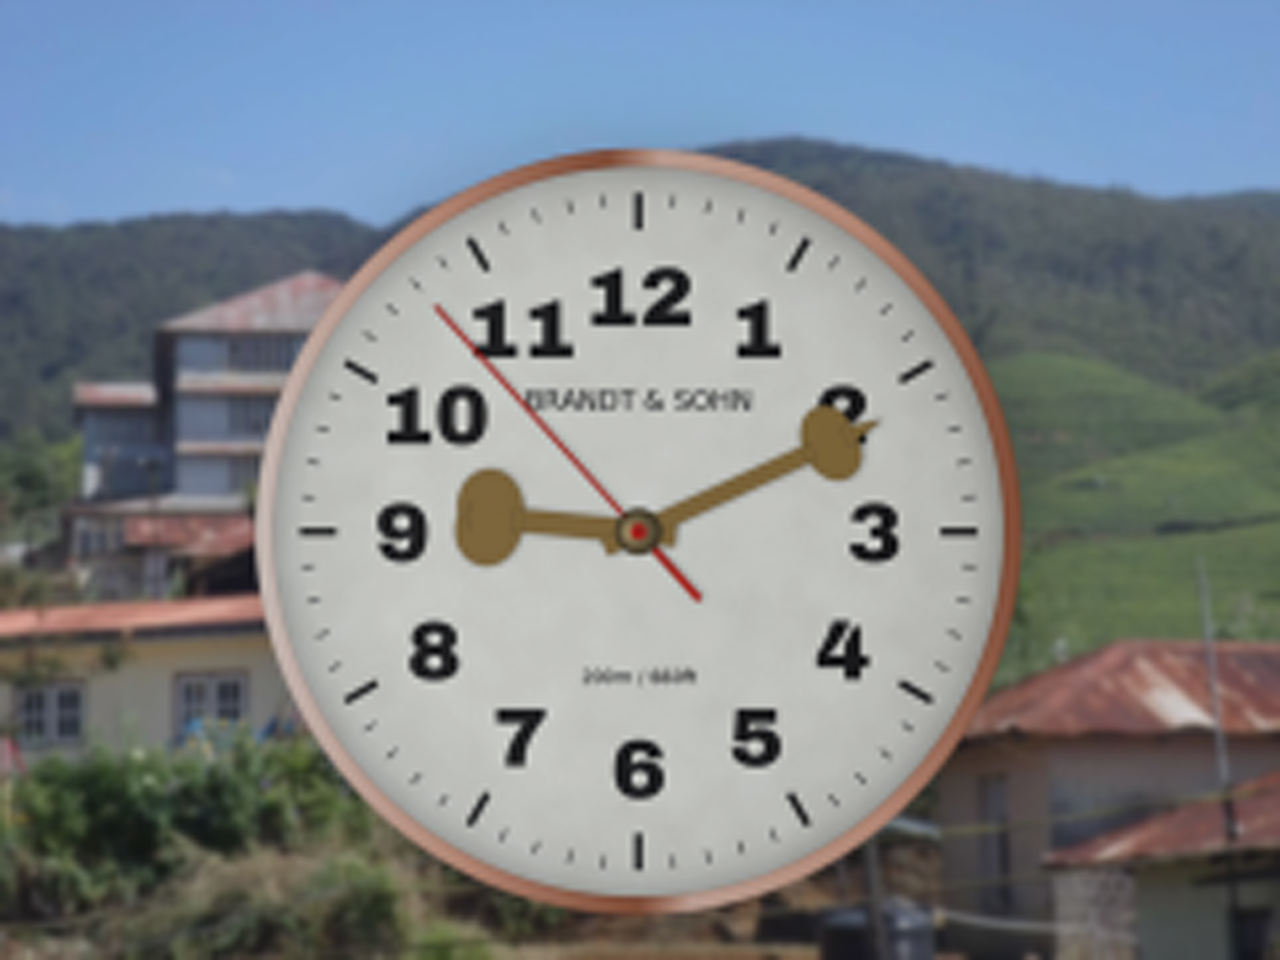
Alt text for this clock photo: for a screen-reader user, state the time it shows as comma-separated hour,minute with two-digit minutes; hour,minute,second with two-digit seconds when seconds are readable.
9,10,53
